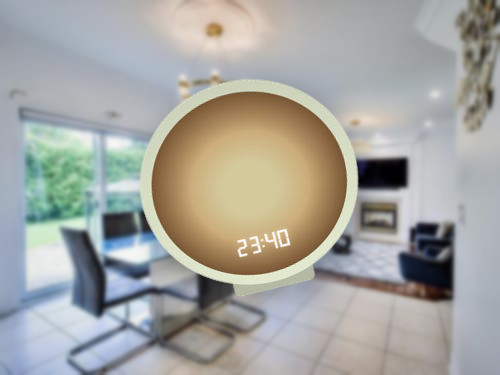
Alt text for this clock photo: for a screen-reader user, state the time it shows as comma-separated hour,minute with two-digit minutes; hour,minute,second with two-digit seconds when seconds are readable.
23,40
